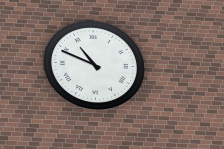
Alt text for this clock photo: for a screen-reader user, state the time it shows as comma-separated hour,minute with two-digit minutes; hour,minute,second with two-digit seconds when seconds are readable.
10,49
